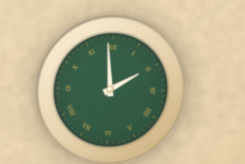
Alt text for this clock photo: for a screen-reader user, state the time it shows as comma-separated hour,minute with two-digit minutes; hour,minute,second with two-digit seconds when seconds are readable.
1,59
